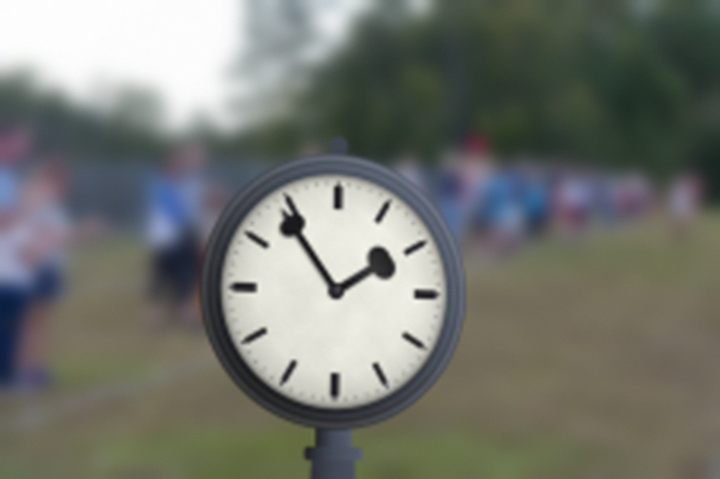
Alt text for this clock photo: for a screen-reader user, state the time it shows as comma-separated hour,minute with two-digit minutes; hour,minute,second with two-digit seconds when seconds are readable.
1,54
